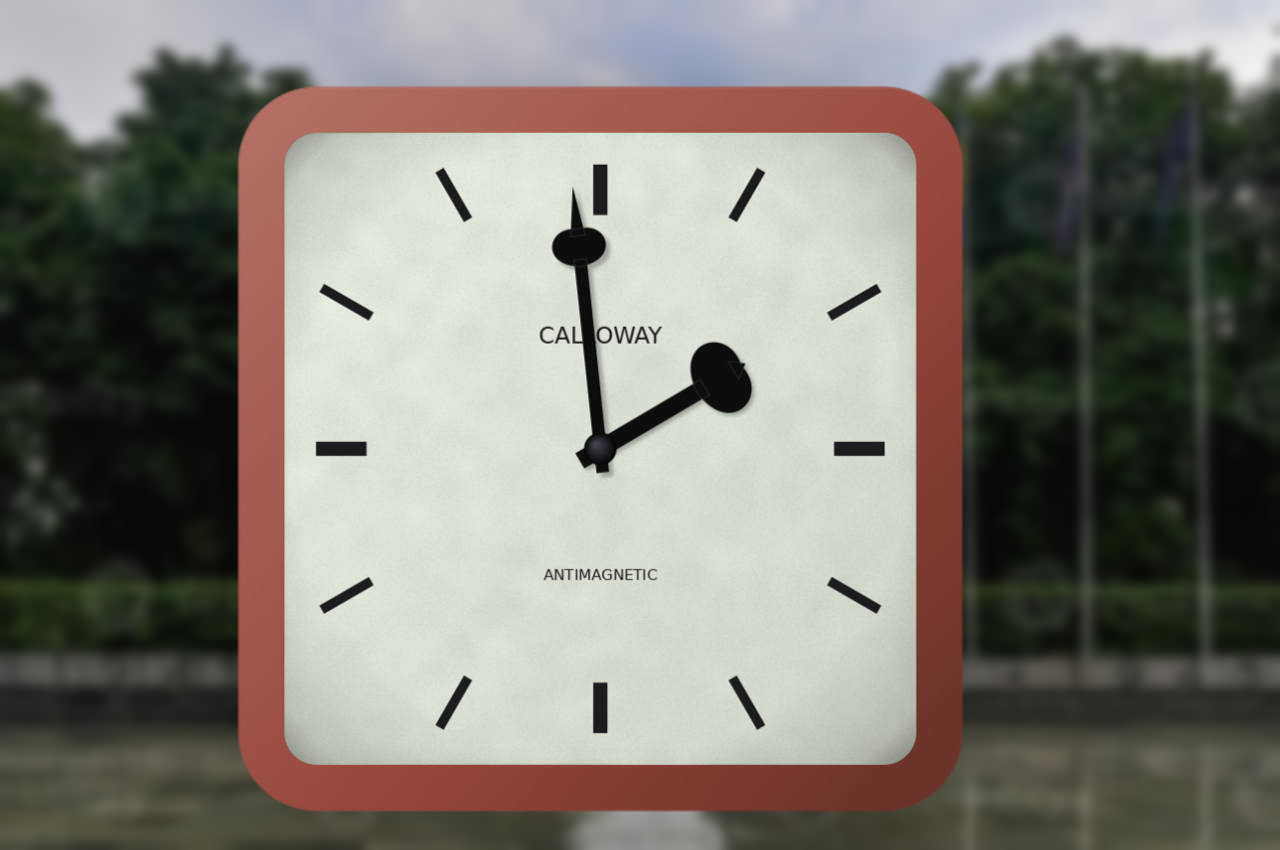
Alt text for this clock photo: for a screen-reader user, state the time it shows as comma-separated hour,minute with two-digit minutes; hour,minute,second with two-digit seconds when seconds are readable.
1,59
